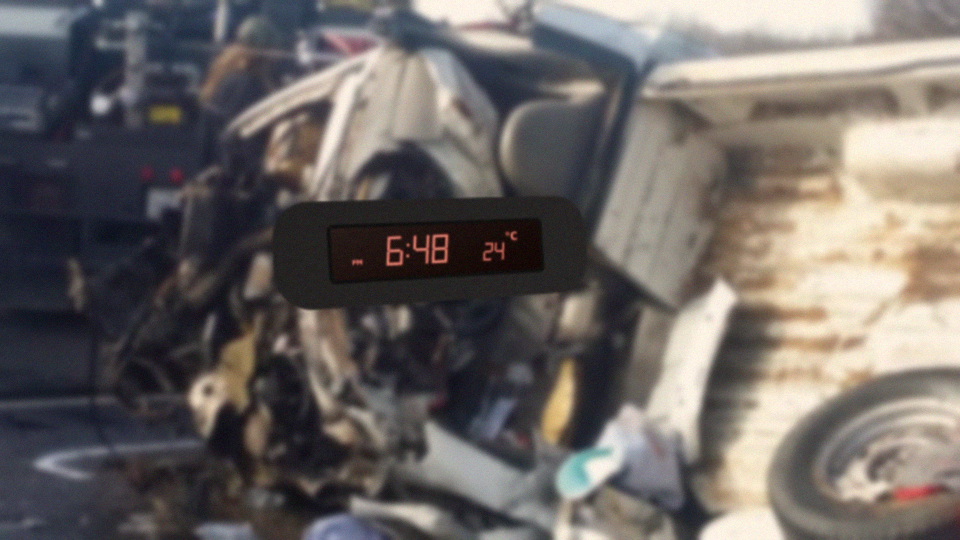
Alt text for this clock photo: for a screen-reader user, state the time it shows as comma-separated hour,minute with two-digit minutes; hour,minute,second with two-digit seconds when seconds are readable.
6,48
